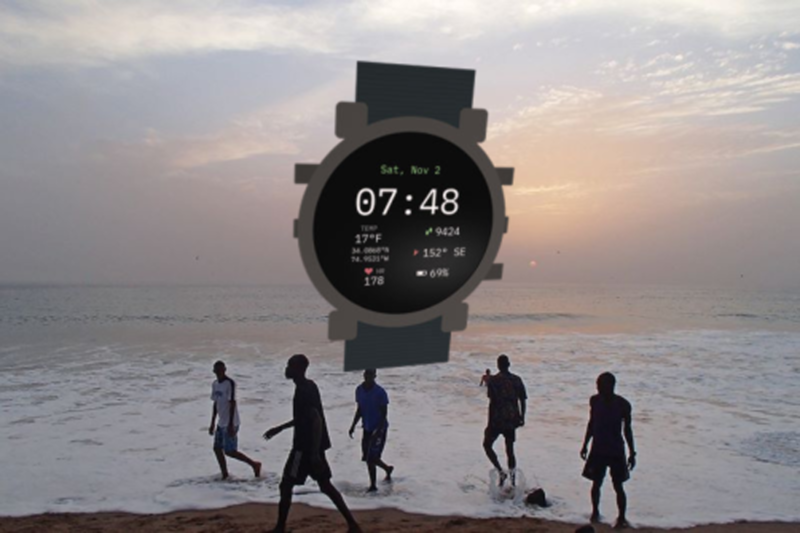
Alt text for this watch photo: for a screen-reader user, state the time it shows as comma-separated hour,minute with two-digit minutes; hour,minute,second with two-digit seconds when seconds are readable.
7,48
